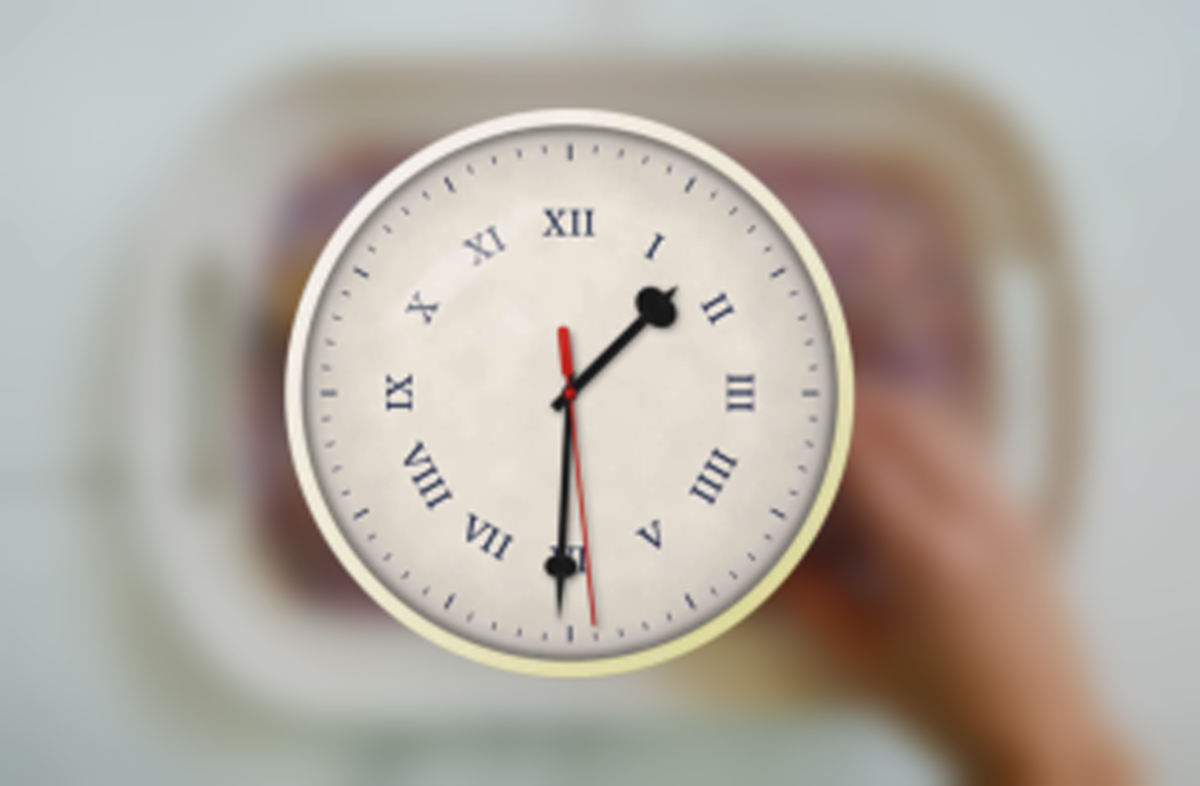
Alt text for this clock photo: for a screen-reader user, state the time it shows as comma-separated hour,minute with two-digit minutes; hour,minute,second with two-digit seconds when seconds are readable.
1,30,29
